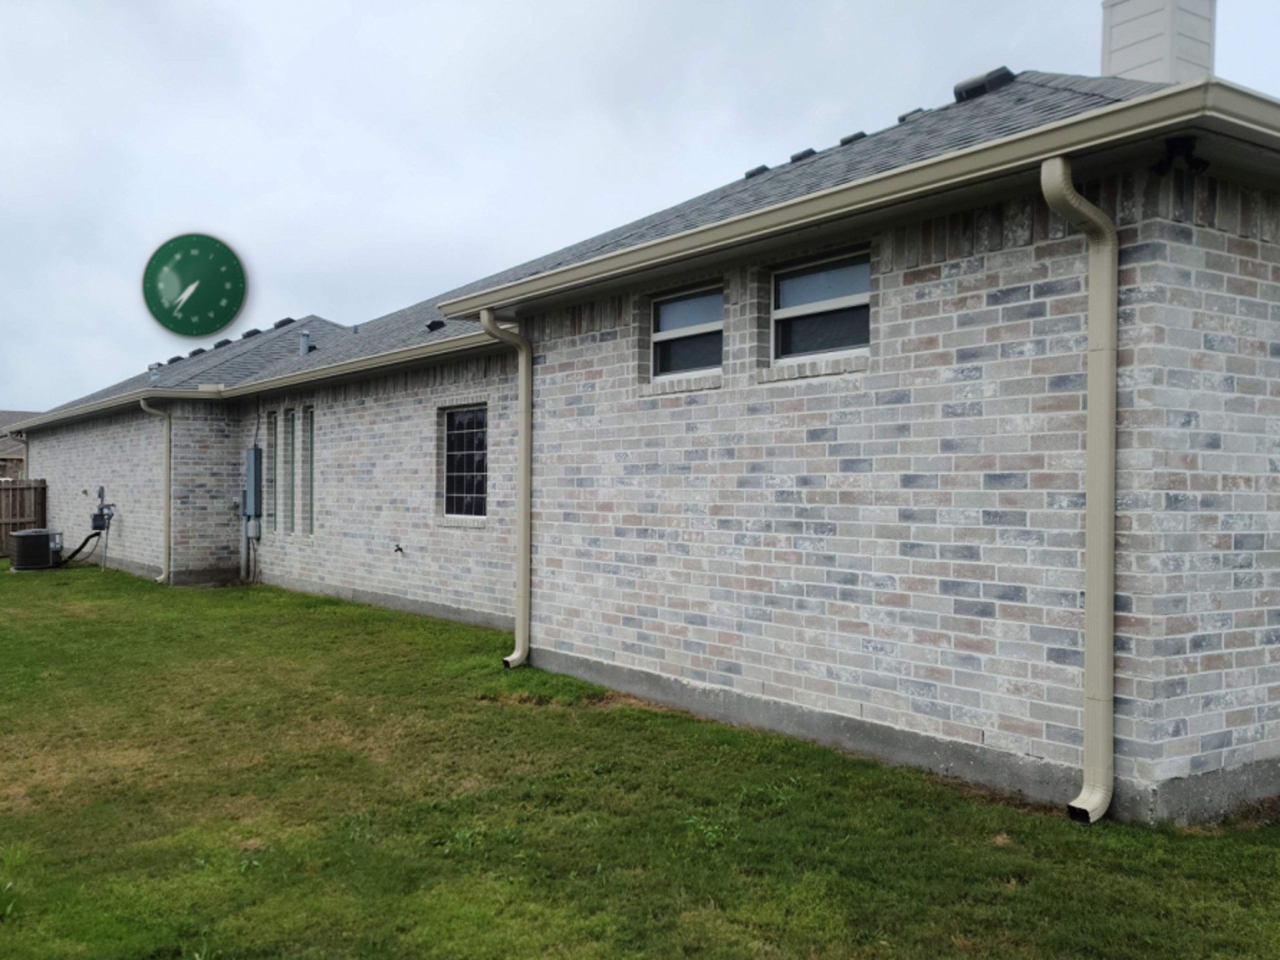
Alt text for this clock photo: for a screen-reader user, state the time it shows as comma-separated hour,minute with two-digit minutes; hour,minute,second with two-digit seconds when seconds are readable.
7,36
